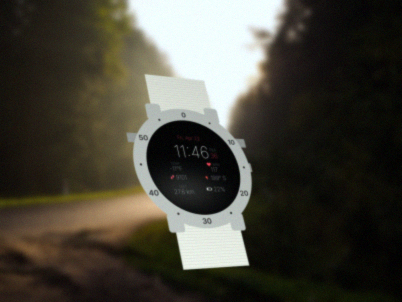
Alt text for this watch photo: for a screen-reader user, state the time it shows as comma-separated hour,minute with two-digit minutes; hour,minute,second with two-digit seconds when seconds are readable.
11,46
